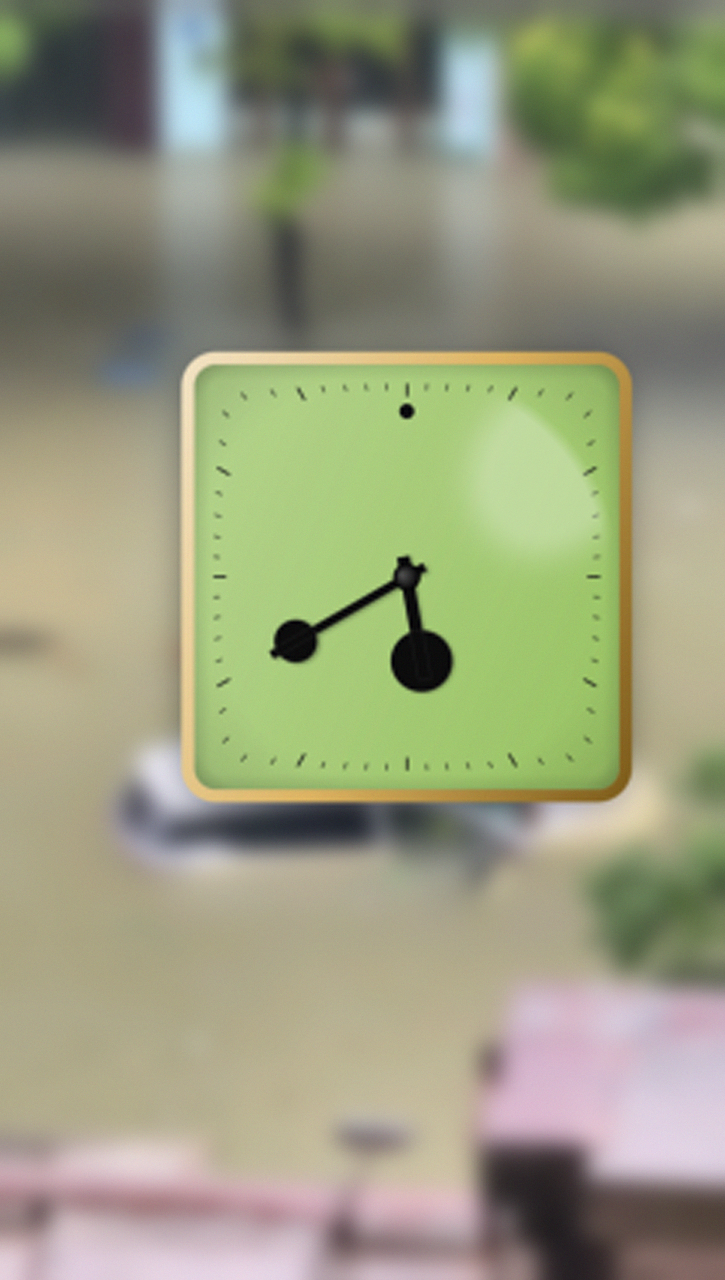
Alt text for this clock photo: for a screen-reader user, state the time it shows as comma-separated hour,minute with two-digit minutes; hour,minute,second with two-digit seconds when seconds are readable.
5,40
